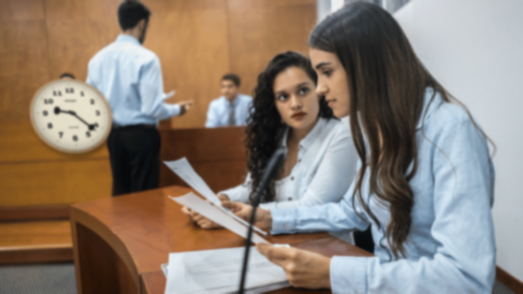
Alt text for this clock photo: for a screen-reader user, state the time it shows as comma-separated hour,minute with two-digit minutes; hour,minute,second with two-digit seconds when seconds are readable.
9,22
